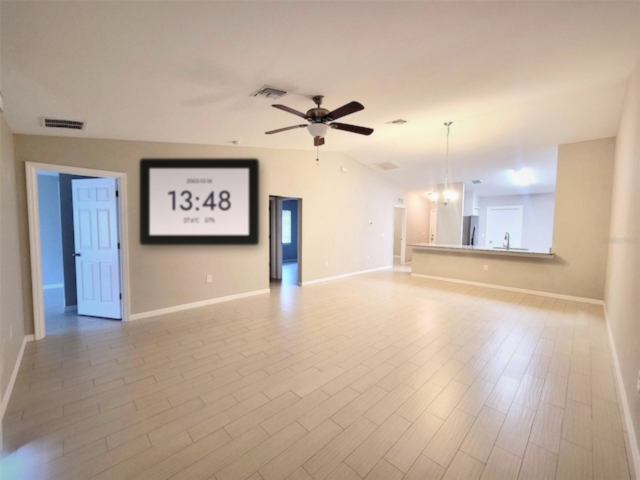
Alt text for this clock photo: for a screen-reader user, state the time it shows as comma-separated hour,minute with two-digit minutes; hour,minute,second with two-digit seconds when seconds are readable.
13,48
